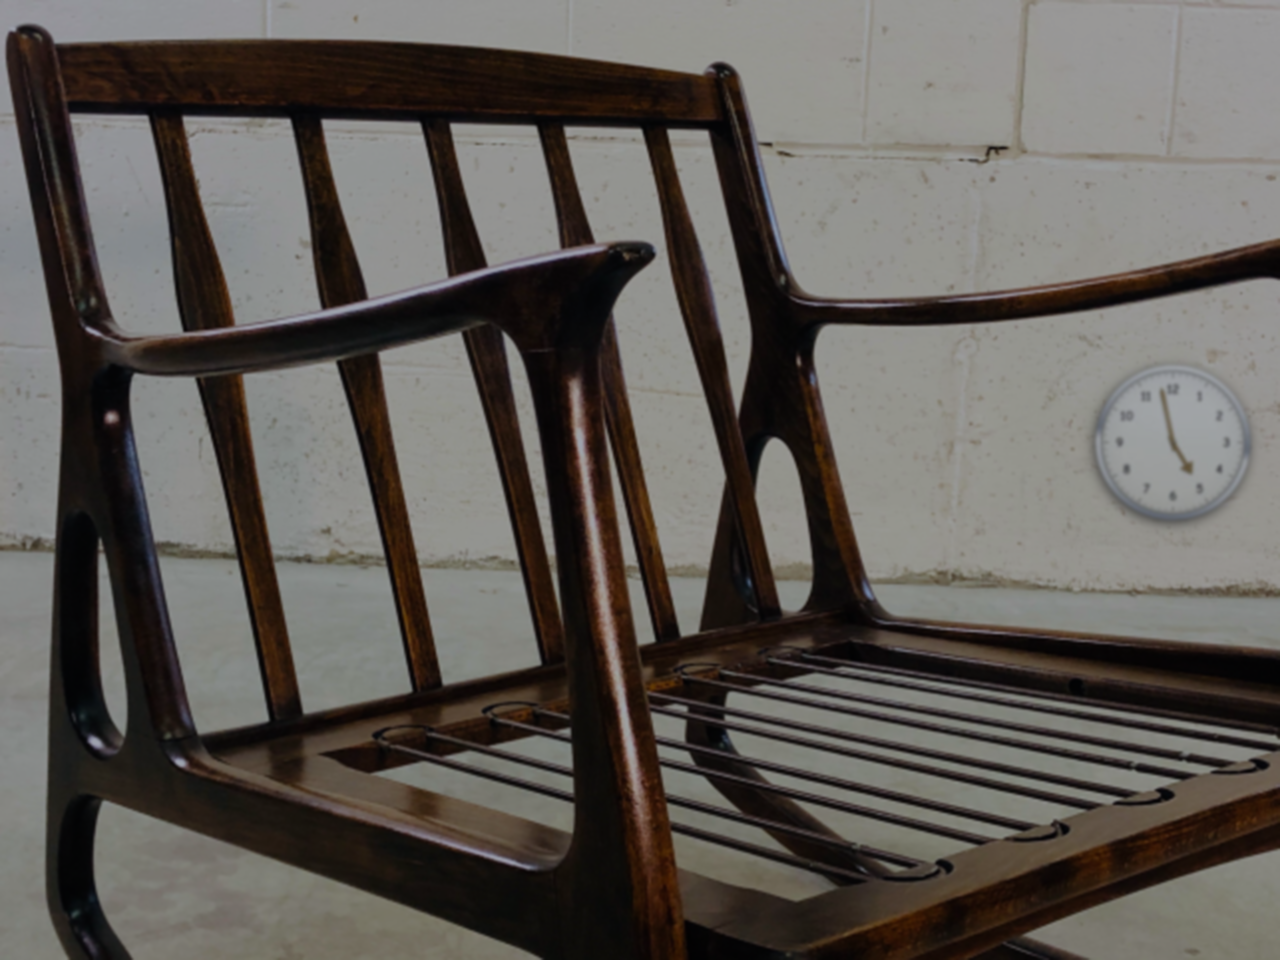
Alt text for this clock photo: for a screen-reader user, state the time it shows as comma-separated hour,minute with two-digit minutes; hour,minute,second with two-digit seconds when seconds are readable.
4,58
